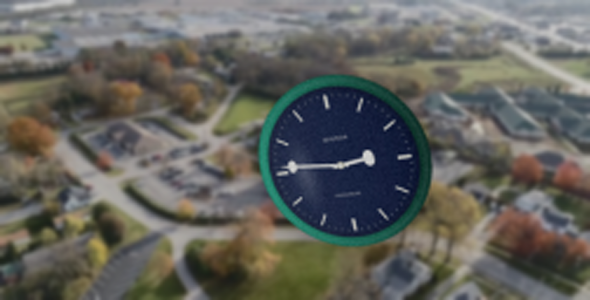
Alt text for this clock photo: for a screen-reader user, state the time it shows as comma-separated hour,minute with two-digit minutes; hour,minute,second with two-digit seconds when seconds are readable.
2,46
